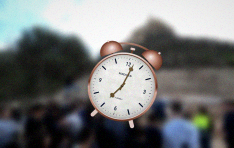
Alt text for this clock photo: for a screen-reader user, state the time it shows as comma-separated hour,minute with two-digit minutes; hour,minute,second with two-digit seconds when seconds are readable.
7,02
